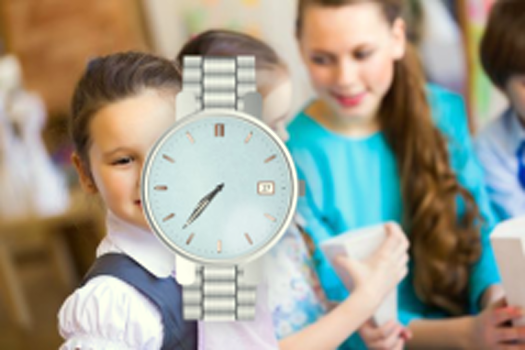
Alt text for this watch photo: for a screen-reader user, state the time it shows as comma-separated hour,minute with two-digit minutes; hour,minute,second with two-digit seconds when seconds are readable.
7,37
